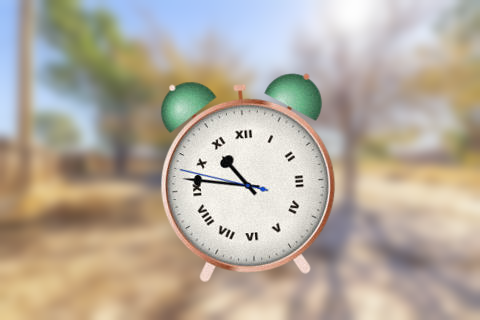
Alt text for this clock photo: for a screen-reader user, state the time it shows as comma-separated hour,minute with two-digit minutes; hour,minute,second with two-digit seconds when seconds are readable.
10,46,48
